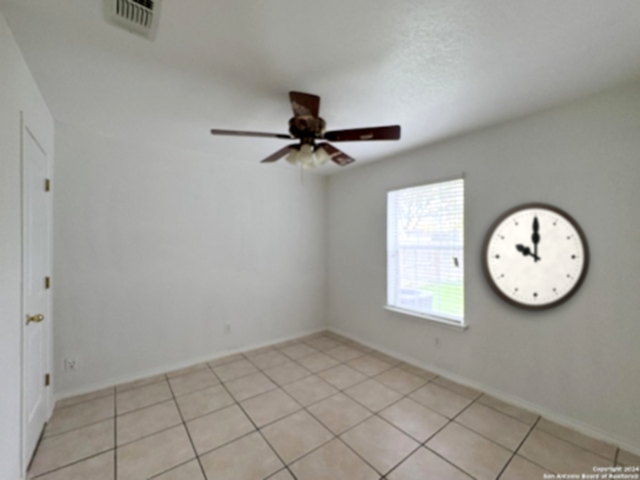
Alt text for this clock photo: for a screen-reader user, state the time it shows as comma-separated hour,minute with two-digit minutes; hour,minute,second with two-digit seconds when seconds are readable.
10,00
